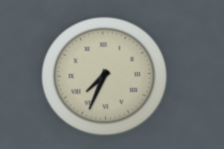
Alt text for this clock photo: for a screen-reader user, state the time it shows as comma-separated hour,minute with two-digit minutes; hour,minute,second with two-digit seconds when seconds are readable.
7,34
